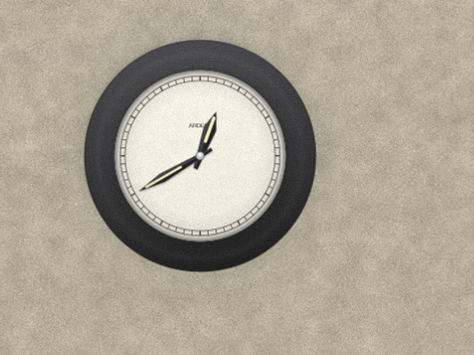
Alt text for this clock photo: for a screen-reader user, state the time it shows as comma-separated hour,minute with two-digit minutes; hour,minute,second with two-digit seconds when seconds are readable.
12,40
